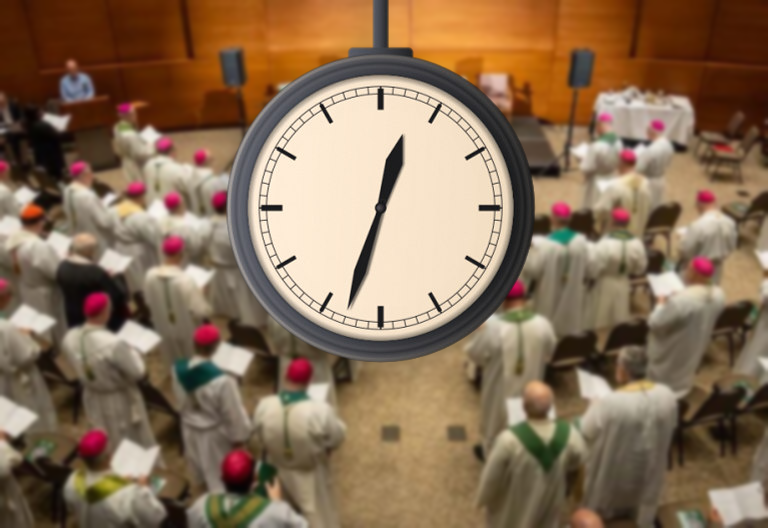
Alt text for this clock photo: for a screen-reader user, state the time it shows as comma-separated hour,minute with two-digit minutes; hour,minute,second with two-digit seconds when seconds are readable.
12,33
